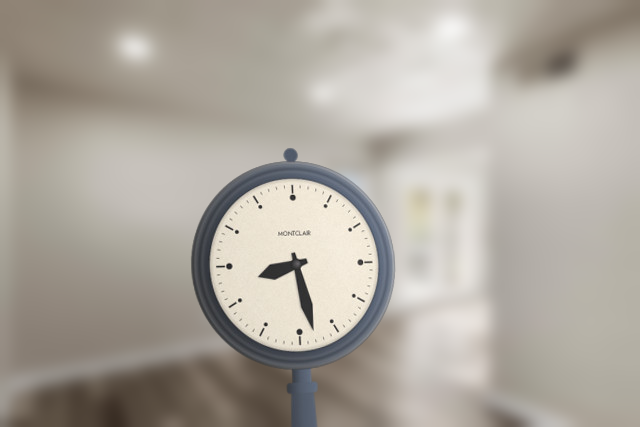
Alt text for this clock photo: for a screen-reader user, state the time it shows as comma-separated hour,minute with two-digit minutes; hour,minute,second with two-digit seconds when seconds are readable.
8,28
